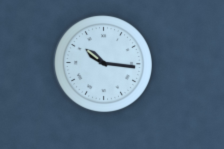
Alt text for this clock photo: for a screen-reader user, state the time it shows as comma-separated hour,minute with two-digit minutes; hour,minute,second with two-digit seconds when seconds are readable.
10,16
